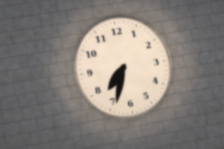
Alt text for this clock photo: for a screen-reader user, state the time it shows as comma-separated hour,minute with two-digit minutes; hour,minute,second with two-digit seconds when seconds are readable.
7,34
